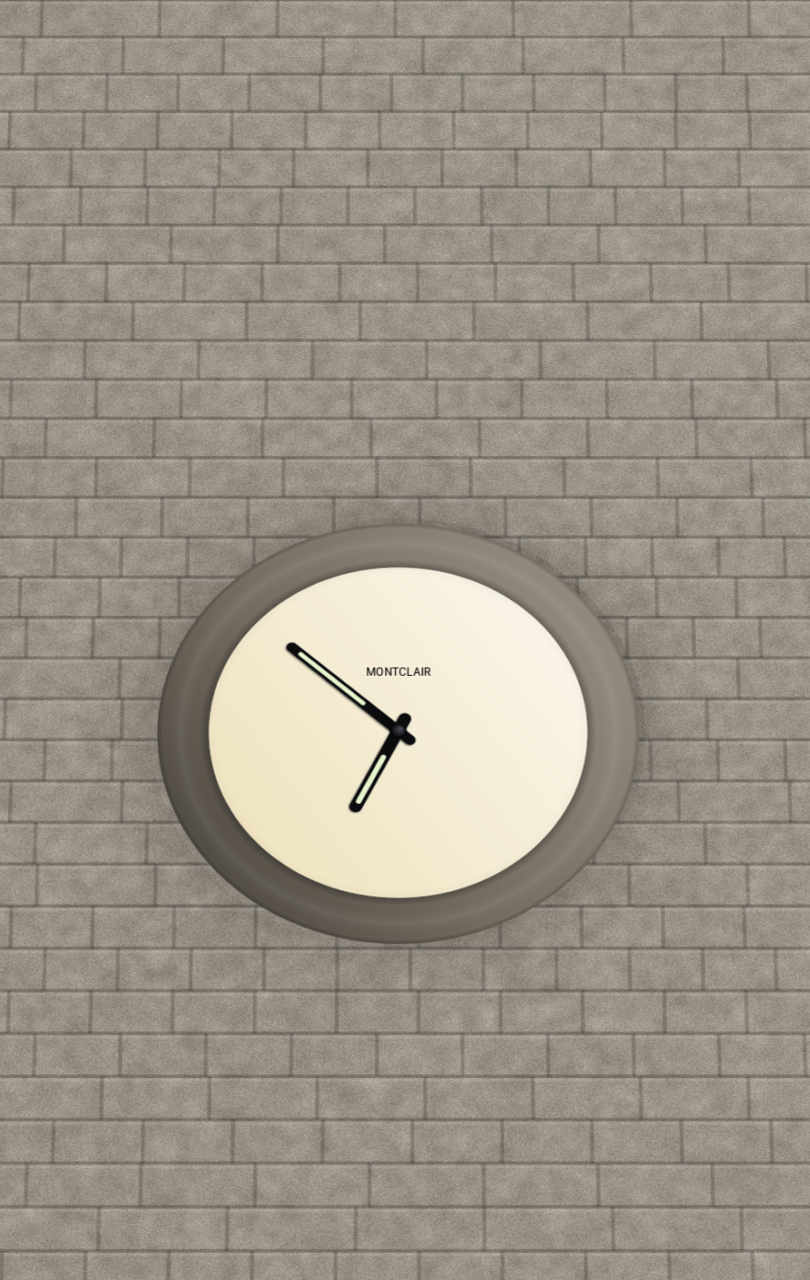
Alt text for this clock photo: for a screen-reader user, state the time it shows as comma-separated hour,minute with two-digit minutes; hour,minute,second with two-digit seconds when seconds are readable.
6,52
